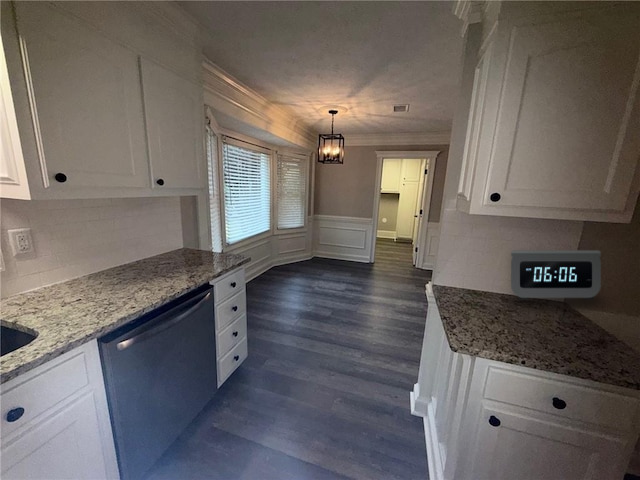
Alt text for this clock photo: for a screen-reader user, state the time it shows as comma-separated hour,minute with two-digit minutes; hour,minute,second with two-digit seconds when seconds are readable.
6,06
